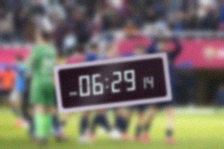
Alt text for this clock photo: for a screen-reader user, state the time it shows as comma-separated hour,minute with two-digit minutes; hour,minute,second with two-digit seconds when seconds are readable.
6,29
